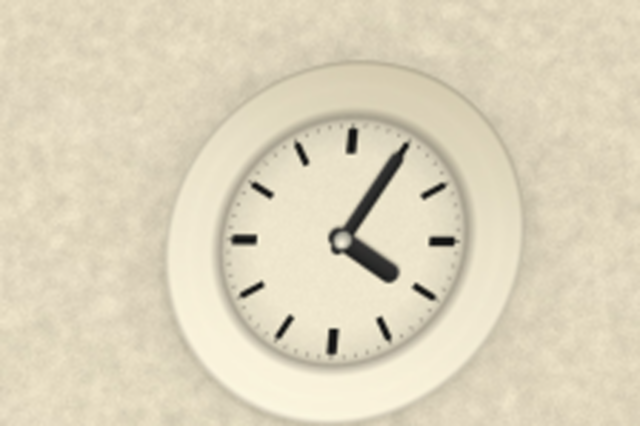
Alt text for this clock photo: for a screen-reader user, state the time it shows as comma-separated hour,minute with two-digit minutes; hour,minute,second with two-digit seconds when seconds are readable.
4,05
